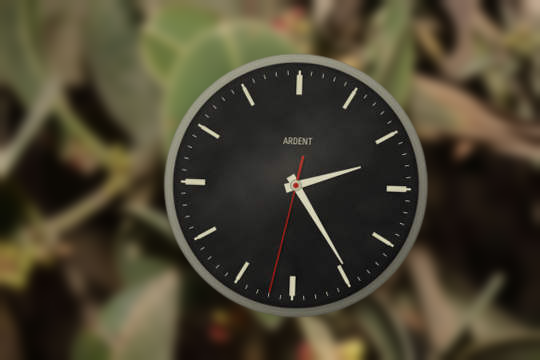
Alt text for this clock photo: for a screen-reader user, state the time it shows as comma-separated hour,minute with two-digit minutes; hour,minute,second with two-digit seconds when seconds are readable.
2,24,32
